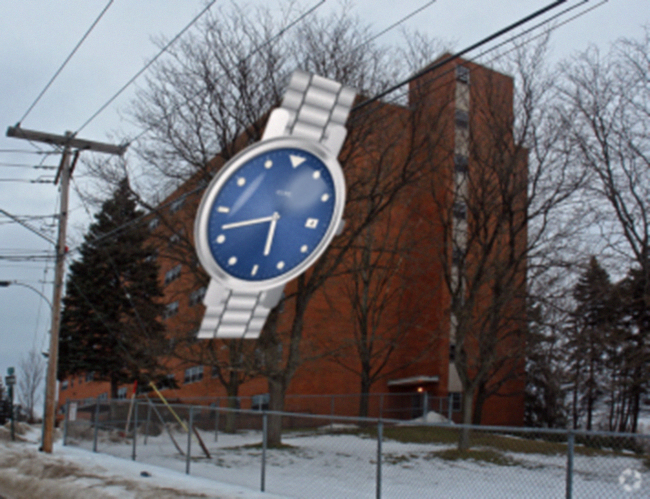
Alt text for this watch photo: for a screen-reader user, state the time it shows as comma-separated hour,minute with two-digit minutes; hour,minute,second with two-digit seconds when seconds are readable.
5,42
